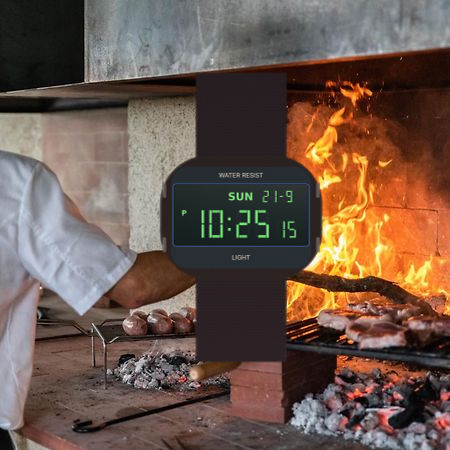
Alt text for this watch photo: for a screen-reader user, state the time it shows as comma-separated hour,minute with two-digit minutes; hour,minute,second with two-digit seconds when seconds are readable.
10,25,15
